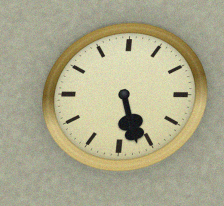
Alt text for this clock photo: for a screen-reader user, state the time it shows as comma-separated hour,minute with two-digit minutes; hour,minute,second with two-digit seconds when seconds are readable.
5,27
